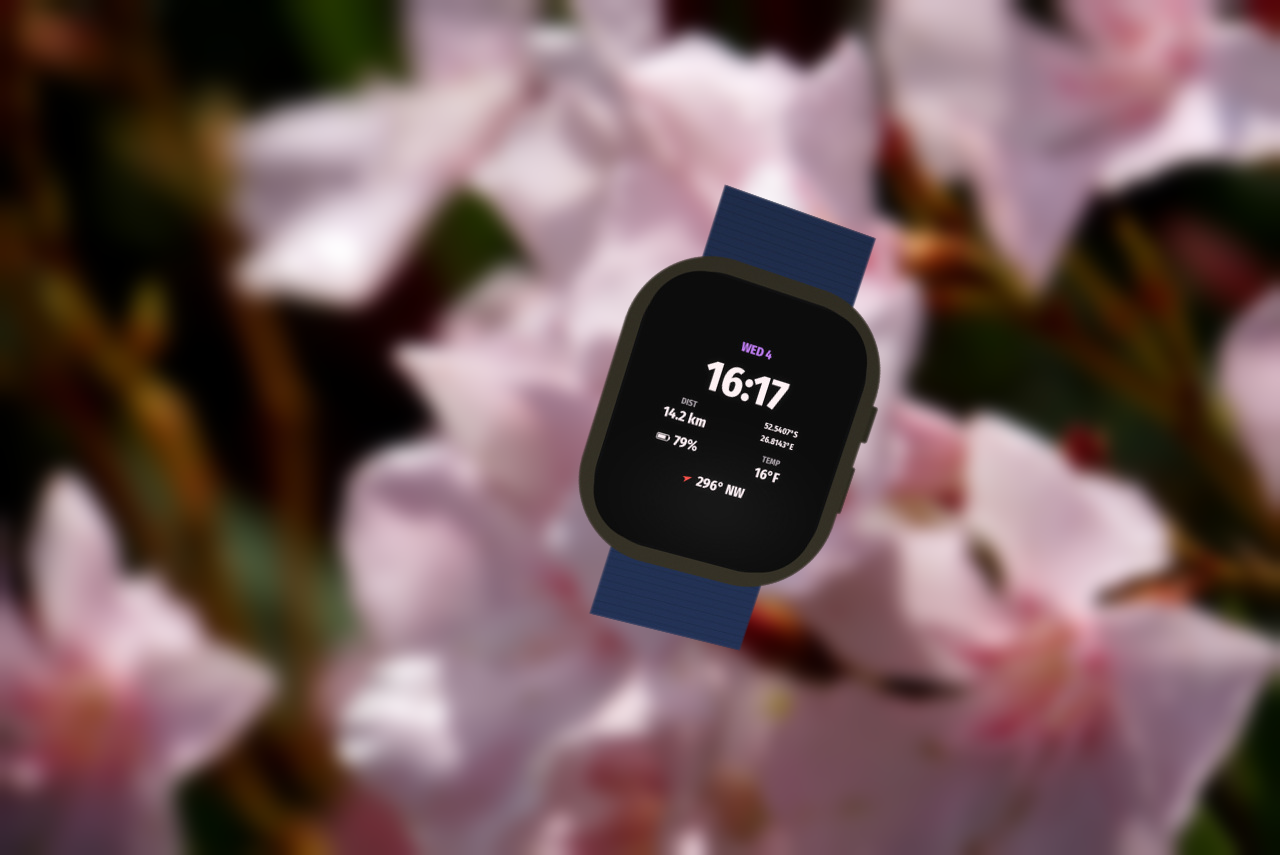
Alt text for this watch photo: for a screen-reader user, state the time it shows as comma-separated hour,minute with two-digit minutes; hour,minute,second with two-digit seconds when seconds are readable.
16,17
